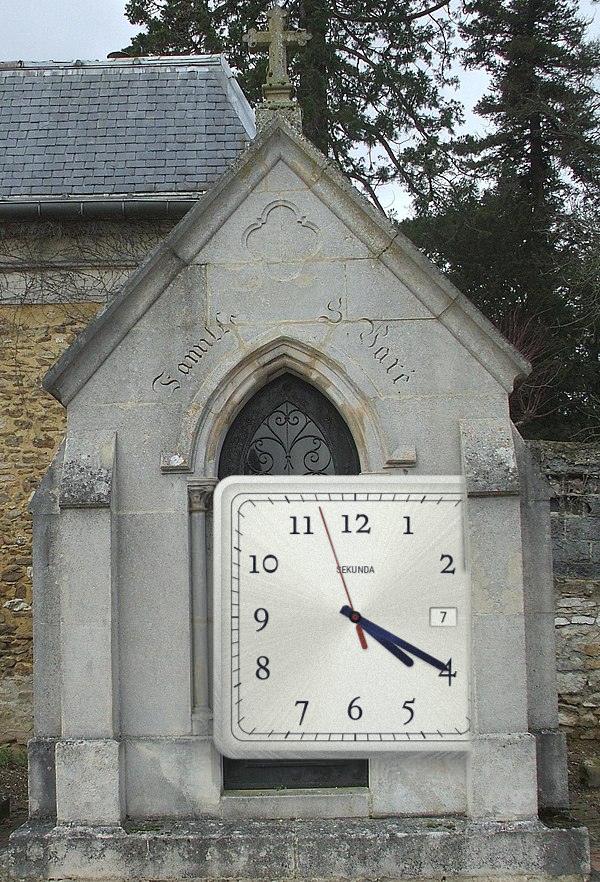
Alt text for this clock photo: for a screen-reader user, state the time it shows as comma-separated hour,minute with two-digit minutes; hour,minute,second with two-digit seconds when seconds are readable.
4,19,57
